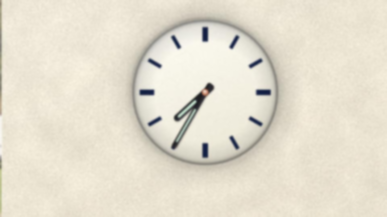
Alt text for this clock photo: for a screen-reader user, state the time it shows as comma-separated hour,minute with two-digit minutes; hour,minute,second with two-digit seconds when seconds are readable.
7,35
